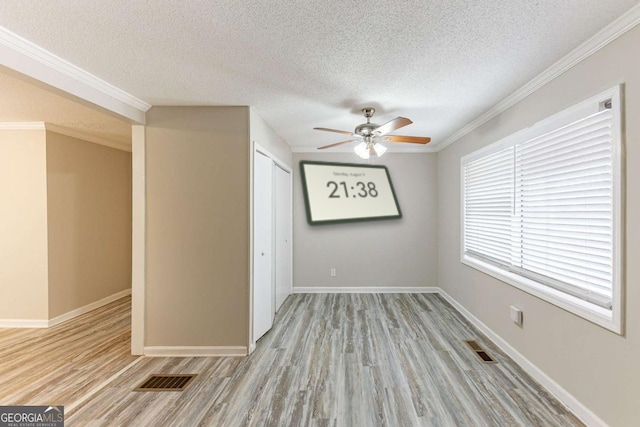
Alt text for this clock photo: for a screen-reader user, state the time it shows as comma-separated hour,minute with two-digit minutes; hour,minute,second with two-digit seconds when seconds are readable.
21,38
